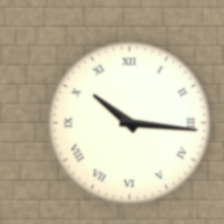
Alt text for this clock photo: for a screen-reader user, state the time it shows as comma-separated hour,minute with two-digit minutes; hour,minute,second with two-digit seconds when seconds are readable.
10,16
